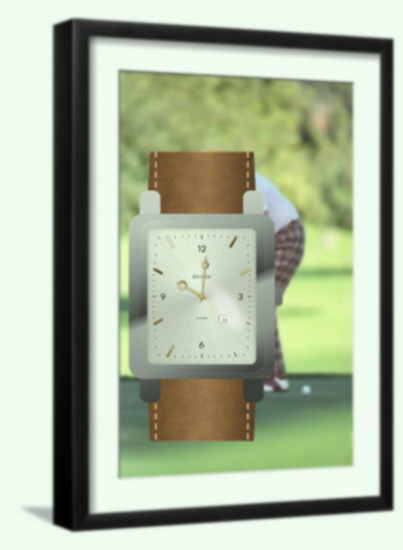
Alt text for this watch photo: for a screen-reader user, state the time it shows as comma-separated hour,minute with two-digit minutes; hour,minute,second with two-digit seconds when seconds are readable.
10,01
